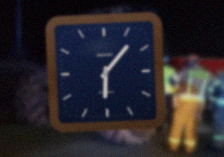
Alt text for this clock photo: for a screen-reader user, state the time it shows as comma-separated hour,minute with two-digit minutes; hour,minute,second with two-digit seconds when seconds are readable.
6,07
